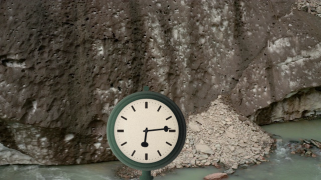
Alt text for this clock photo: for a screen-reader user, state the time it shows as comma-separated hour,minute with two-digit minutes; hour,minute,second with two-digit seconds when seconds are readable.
6,14
